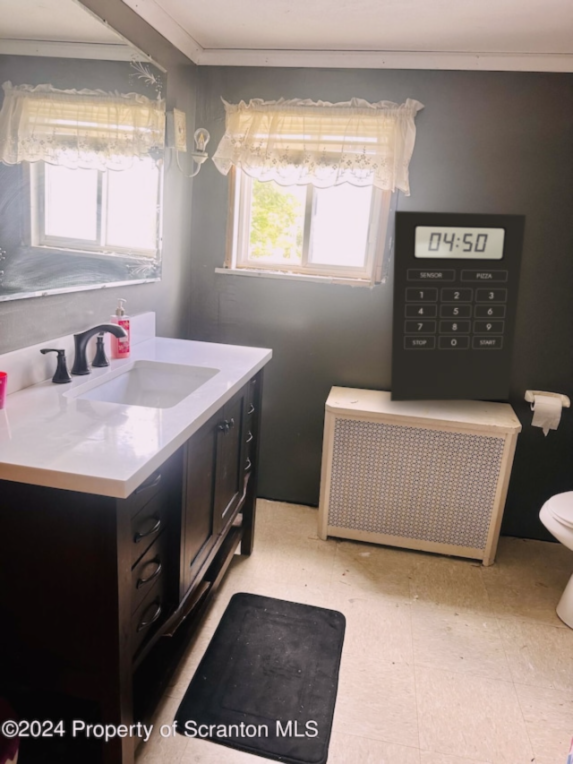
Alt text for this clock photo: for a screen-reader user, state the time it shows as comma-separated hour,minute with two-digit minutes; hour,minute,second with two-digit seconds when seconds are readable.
4,50
